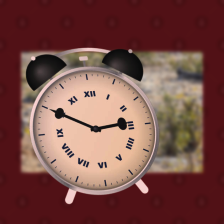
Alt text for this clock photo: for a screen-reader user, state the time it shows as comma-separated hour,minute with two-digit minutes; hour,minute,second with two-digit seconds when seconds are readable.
2,50
